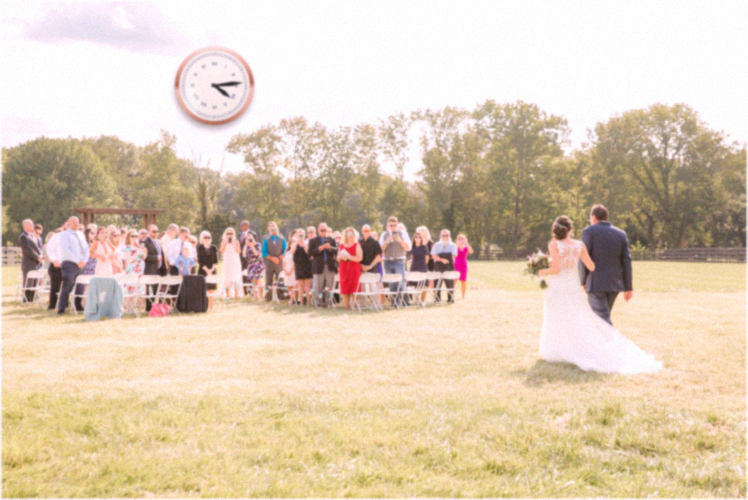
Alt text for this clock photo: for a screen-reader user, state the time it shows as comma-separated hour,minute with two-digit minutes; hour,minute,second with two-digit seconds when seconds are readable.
4,14
